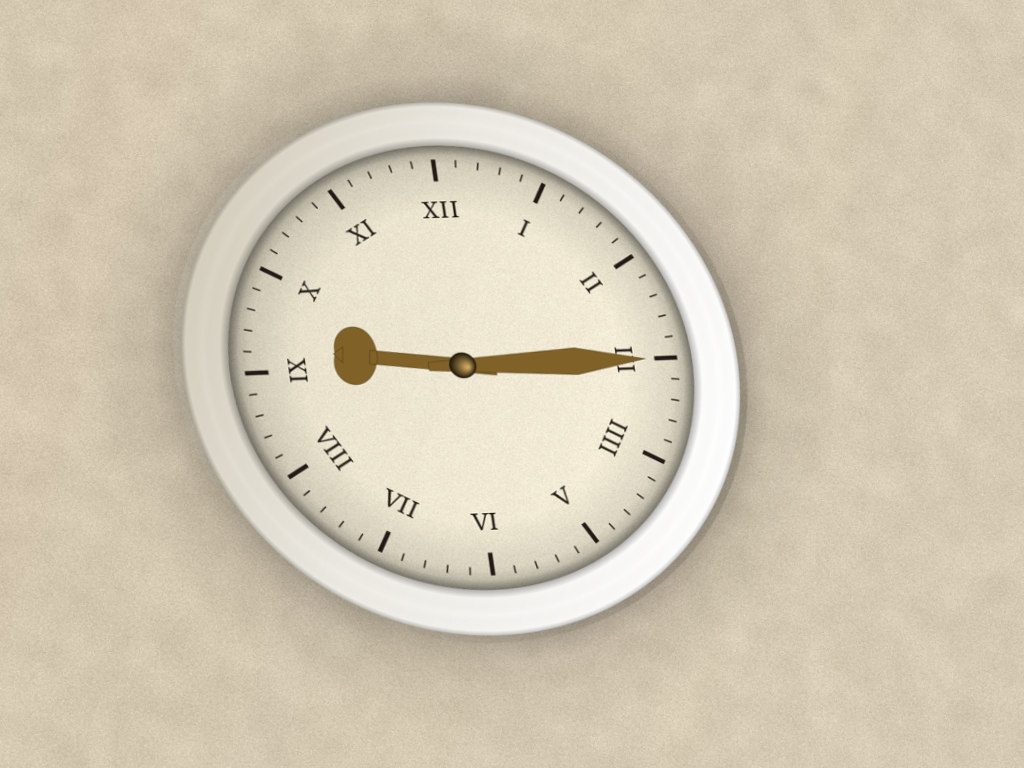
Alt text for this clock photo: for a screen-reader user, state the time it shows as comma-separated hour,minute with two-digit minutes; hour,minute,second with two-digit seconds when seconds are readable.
9,15
